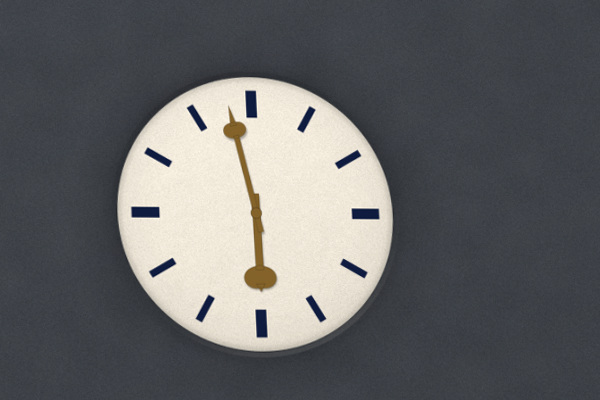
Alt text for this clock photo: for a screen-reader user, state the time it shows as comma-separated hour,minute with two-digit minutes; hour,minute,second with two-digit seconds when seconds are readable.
5,58
